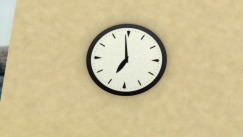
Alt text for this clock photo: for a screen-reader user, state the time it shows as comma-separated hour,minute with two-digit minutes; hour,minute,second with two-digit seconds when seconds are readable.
6,59
